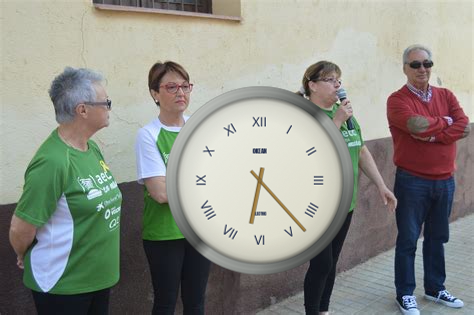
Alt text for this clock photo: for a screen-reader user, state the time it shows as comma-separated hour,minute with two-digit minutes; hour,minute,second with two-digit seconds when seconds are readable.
6,23
